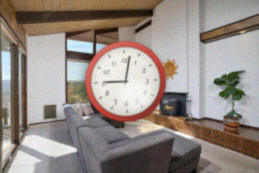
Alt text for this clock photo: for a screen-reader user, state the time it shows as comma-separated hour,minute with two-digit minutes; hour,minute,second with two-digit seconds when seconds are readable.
9,02
